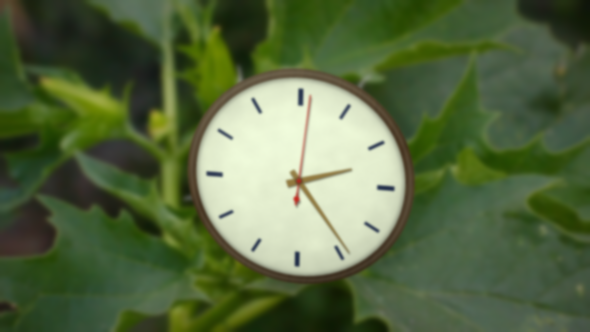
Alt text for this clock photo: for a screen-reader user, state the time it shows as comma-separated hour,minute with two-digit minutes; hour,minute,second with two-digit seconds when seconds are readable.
2,24,01
